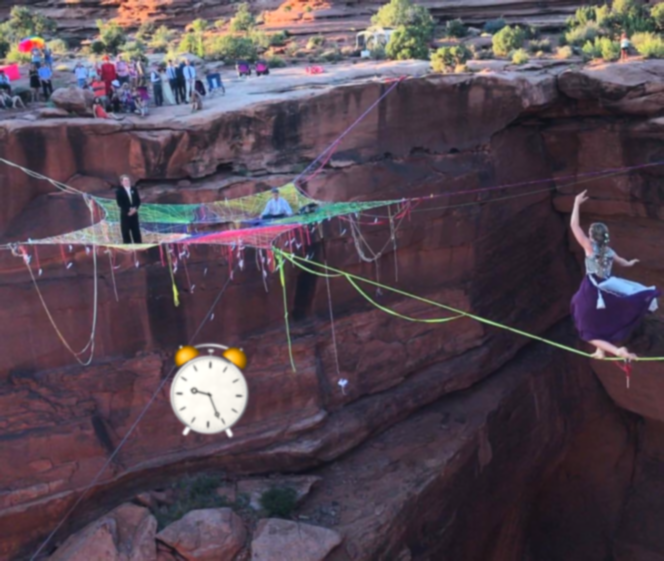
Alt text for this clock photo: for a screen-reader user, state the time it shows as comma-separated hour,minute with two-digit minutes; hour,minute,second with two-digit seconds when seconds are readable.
9,26
